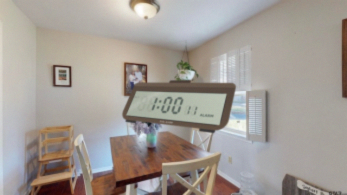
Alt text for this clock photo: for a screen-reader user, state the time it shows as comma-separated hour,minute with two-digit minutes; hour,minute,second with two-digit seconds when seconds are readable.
1,00,11
